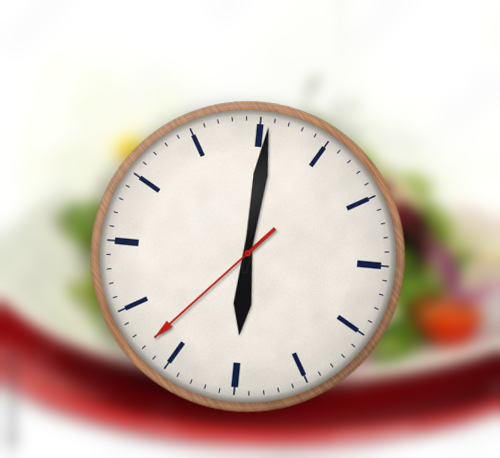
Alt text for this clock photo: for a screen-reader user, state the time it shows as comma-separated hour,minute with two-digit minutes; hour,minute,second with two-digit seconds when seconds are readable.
6,00,37
